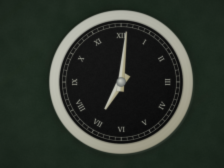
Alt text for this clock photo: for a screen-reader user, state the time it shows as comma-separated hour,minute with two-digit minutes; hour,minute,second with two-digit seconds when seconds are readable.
7,01
